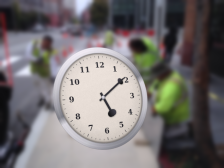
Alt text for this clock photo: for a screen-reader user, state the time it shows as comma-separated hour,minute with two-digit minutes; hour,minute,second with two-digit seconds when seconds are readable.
5,09
